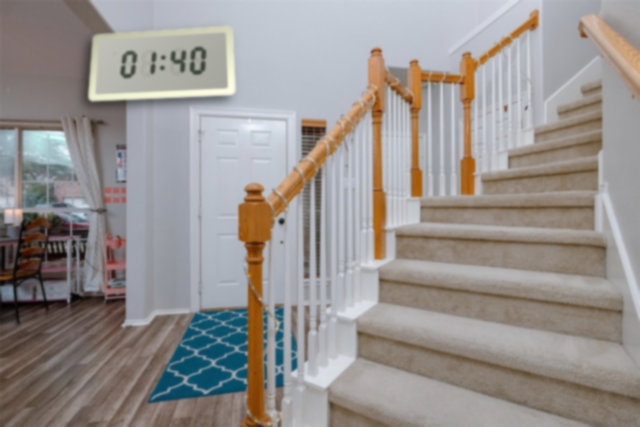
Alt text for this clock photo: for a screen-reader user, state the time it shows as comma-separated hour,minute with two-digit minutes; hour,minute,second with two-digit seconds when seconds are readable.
1,40
